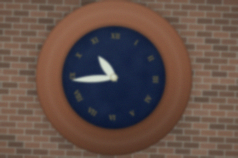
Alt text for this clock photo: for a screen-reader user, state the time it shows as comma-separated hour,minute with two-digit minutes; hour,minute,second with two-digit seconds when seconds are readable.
10,44
